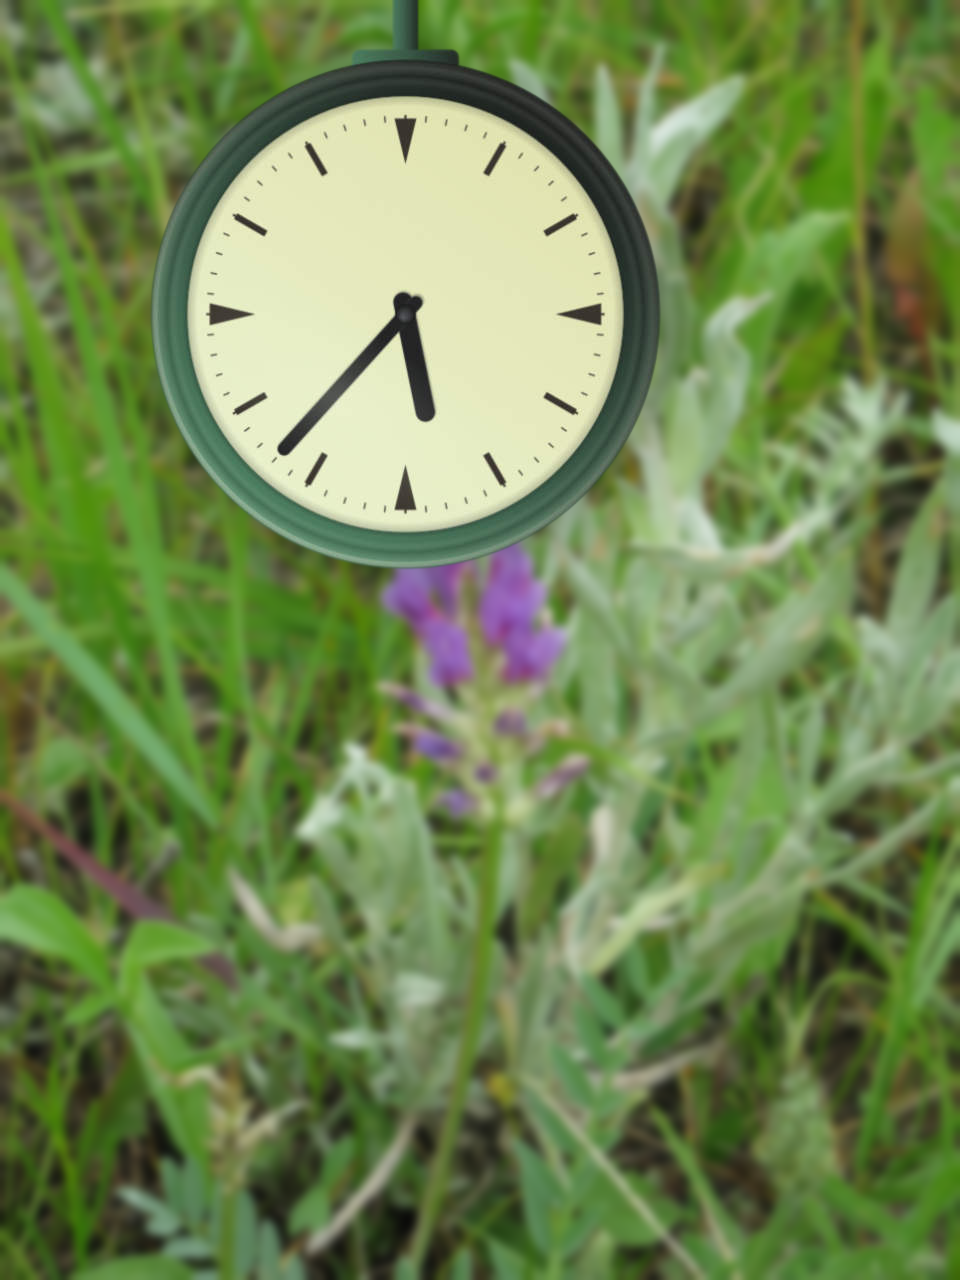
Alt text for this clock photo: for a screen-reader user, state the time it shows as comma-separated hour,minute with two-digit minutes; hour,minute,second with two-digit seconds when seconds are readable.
5,37
